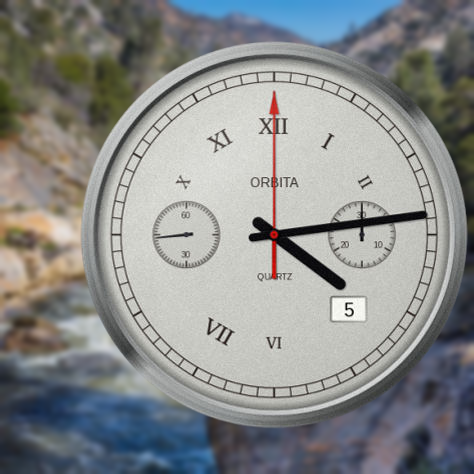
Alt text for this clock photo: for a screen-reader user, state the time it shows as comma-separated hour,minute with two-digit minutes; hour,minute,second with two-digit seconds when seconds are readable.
4,13,44
